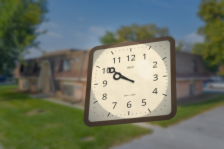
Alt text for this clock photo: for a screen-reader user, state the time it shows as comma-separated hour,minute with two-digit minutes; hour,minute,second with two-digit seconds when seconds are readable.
9,51
